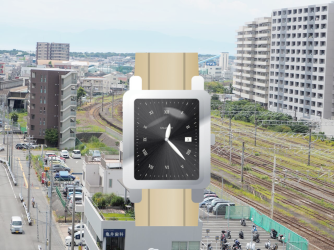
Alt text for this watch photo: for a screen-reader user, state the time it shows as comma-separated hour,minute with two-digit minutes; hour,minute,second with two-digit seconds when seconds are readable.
12,23
